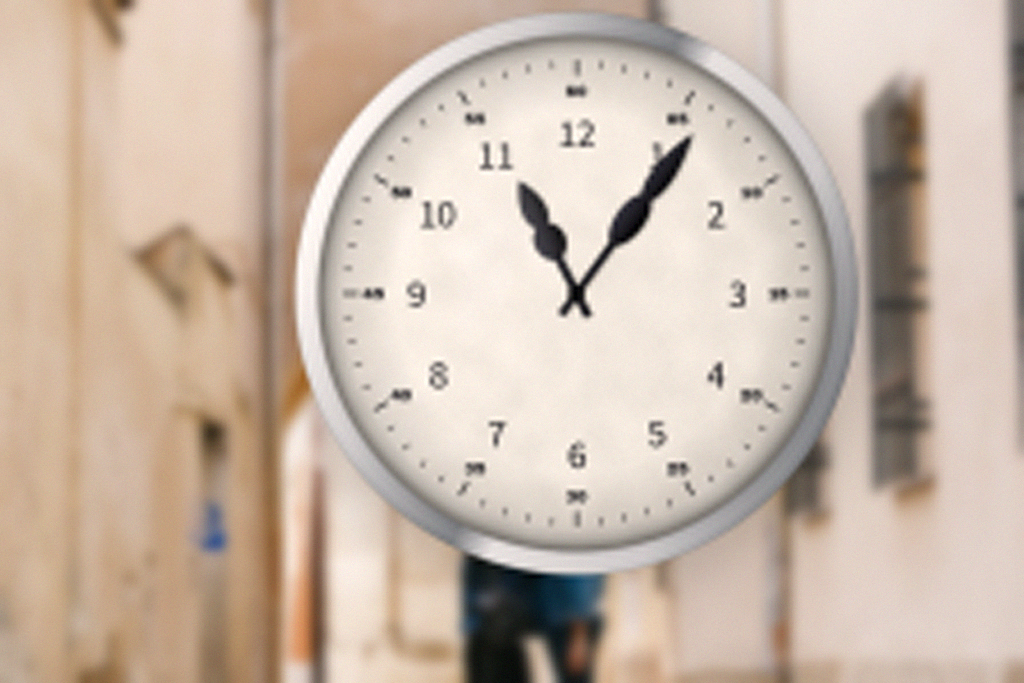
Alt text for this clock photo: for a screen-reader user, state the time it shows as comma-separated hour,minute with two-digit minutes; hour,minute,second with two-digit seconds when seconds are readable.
11,06
